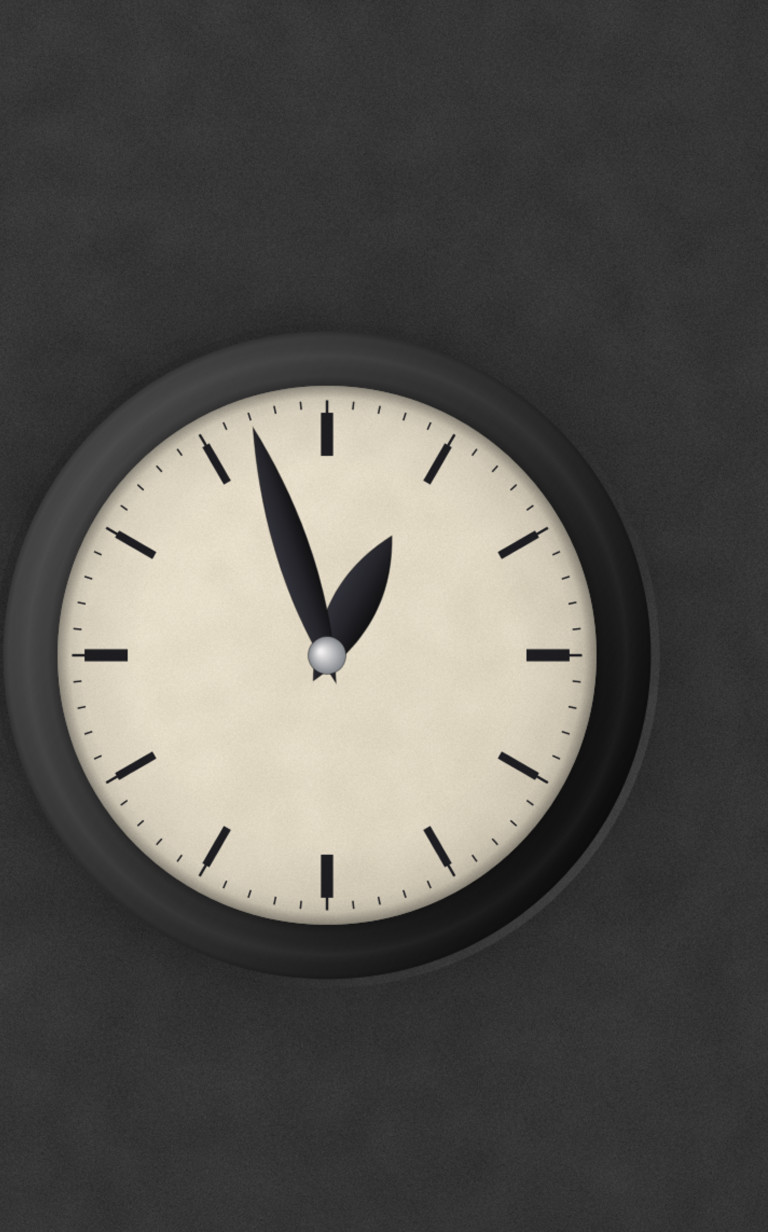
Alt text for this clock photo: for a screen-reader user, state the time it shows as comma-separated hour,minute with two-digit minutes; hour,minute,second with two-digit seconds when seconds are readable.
12,57
